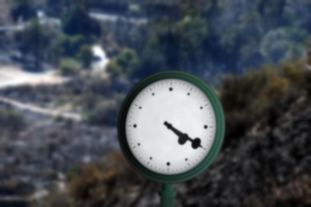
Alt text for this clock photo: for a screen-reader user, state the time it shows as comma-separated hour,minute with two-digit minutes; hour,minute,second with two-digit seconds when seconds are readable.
4,20
